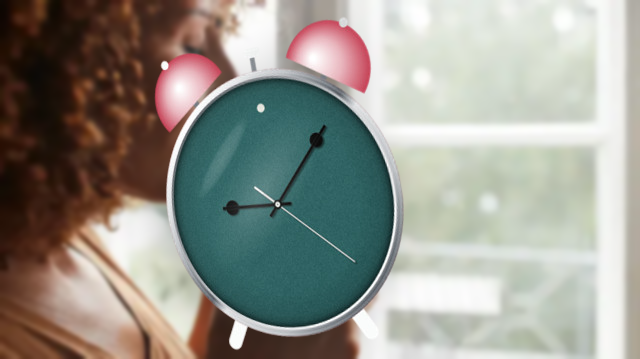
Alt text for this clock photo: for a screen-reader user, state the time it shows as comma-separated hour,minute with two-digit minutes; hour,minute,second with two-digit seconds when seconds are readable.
9,07,22
